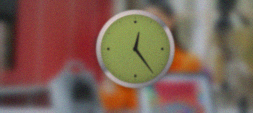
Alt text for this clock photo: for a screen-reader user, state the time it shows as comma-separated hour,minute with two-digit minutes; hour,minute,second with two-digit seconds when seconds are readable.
12,24
